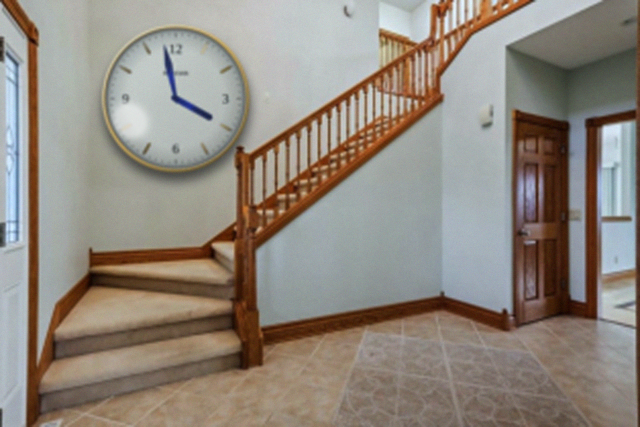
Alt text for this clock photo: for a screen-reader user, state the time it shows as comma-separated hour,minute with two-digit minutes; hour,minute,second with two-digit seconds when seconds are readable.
3,58
